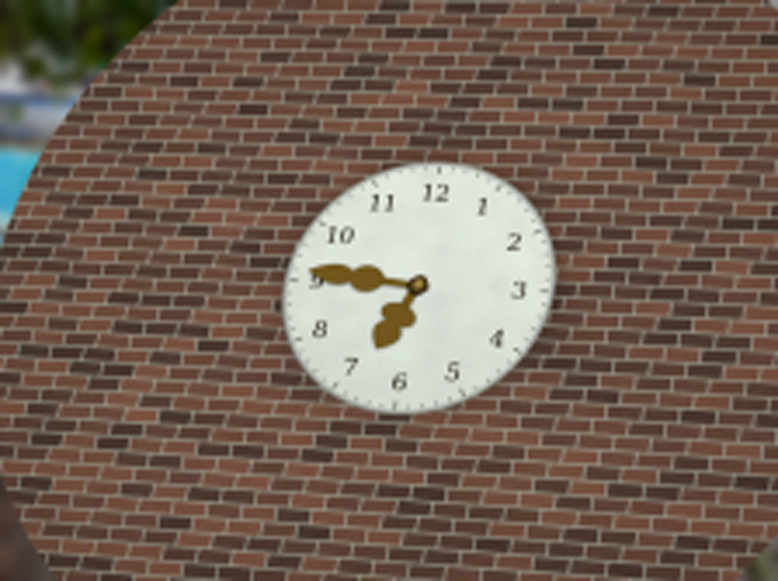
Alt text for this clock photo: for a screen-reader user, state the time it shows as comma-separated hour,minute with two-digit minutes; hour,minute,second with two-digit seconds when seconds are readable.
6,46
